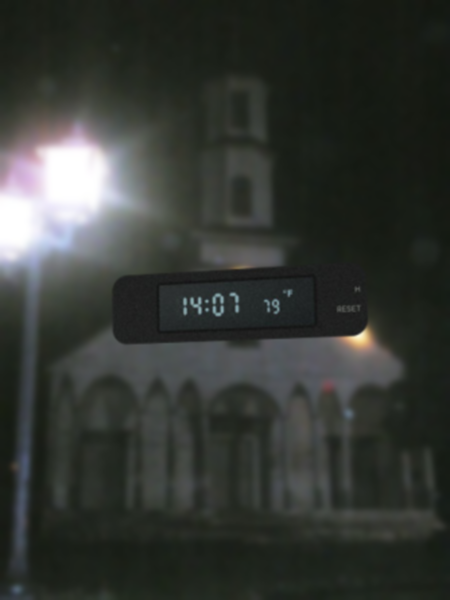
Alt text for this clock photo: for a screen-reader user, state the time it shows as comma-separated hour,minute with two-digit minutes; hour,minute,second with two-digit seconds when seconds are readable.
14,07
